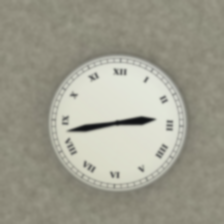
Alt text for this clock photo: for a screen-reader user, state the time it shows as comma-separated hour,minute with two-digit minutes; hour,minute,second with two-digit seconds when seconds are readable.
2,43
